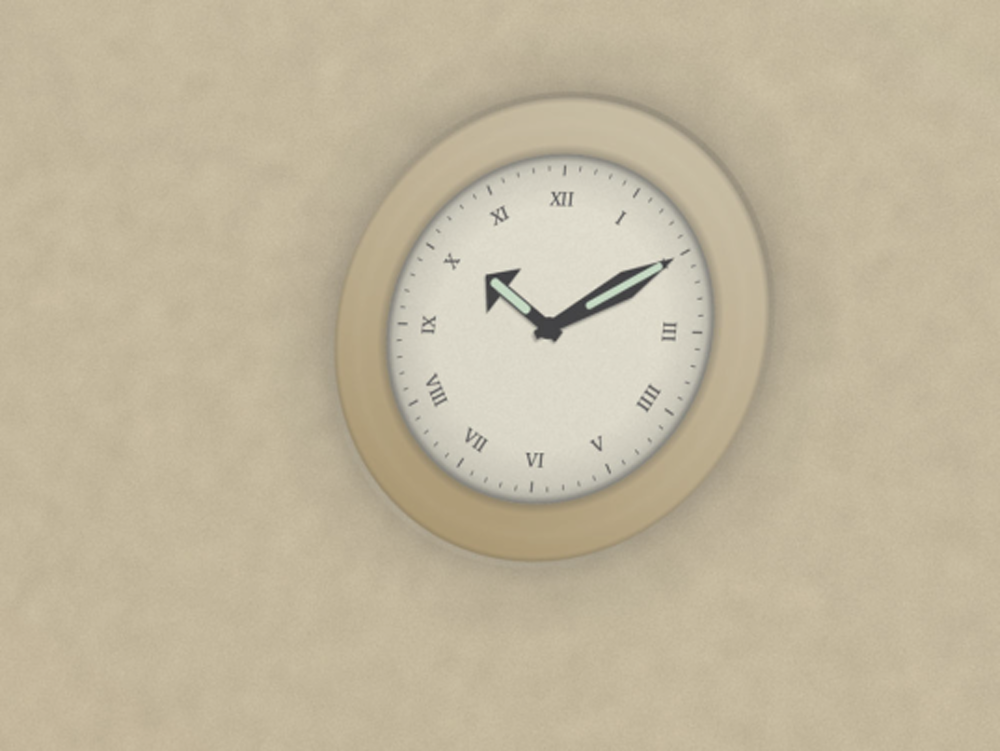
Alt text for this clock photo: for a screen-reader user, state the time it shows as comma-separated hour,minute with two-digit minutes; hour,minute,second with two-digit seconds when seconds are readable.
10,10
